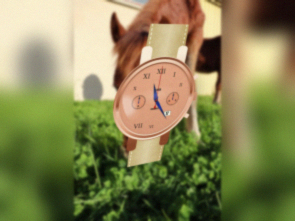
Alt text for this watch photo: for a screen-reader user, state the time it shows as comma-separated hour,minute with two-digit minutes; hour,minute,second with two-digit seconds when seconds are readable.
11,24
